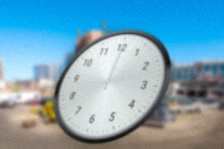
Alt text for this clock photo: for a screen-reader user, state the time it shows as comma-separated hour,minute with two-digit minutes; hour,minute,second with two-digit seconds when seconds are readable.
12,00
